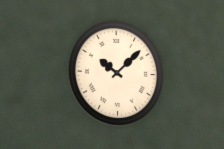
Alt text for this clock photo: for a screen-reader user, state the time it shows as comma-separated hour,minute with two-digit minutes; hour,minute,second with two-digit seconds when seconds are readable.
10,08
